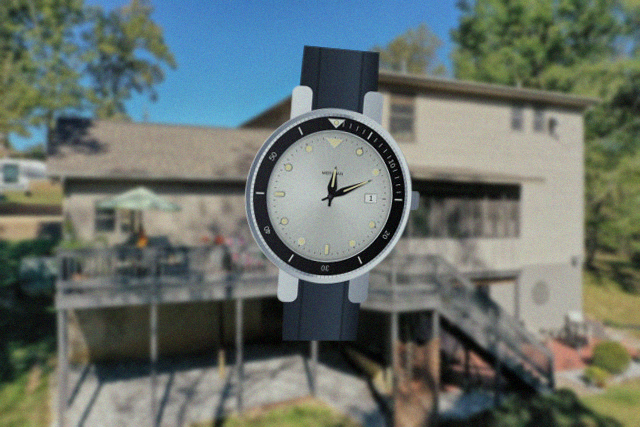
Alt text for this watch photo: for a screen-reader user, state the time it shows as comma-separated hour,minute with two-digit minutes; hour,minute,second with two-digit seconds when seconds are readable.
12,11
